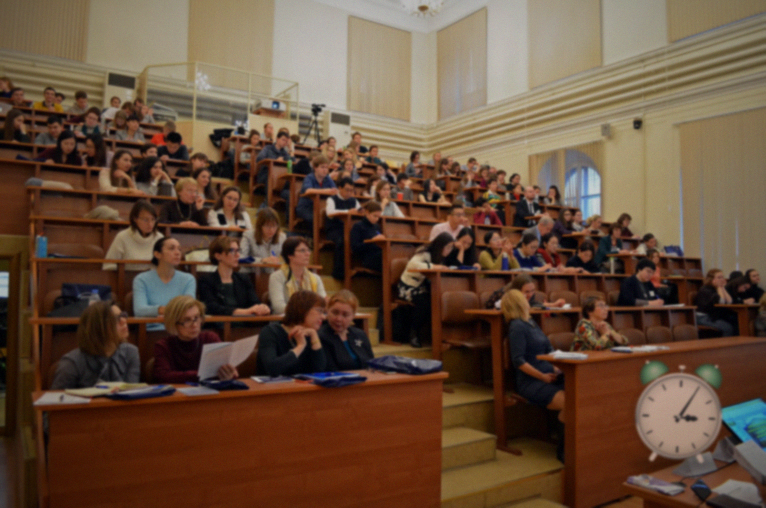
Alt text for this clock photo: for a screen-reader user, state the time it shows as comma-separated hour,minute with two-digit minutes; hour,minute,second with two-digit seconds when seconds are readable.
3,05
